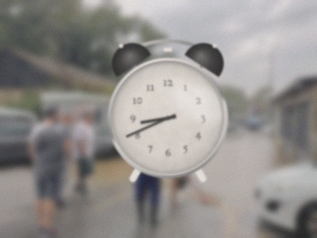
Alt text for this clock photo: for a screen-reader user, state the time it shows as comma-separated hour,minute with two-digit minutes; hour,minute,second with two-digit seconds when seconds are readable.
8,41
